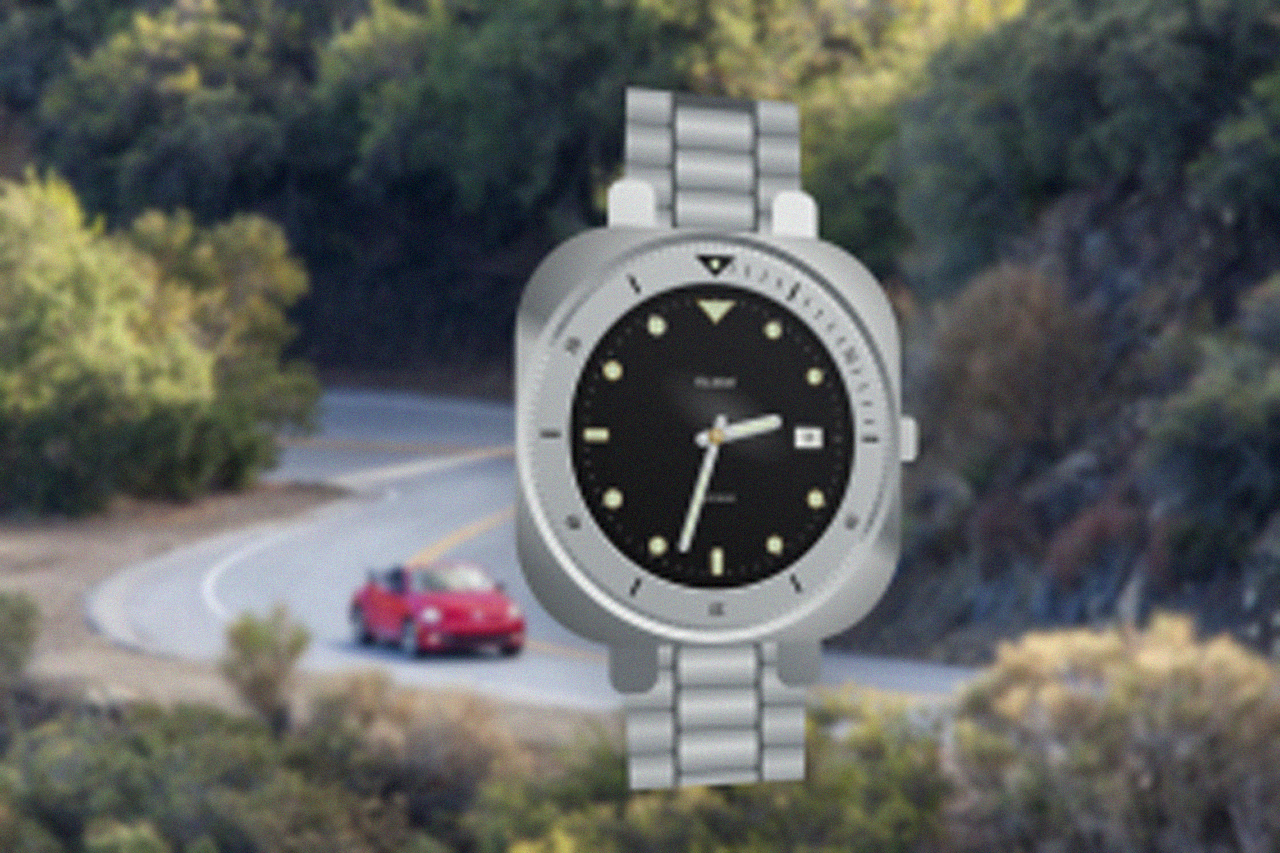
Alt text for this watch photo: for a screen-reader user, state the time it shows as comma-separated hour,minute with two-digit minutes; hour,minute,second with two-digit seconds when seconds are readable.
2,33
